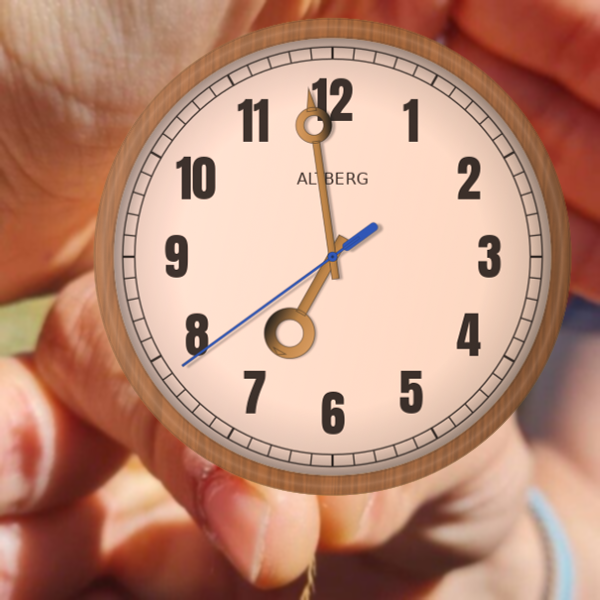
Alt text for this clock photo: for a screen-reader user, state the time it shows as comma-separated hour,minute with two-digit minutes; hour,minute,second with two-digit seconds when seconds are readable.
6,58,39
